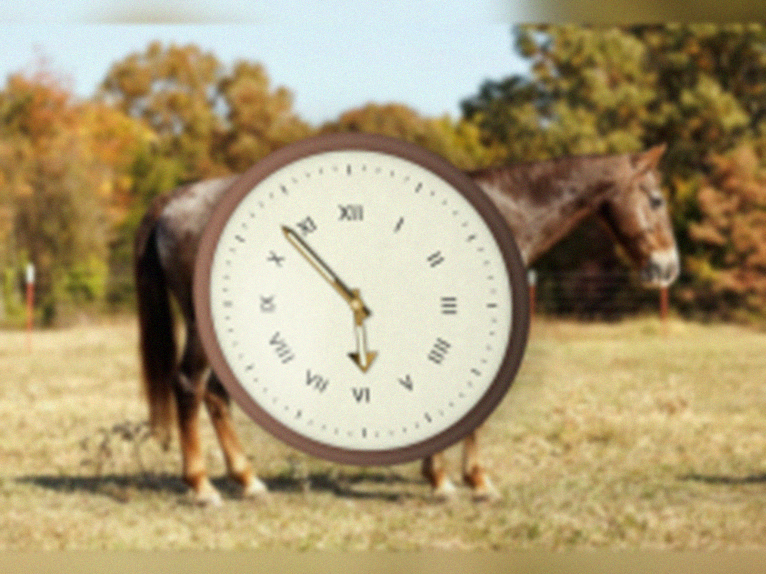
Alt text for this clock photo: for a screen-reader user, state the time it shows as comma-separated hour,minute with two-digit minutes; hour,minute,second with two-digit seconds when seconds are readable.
5,53
